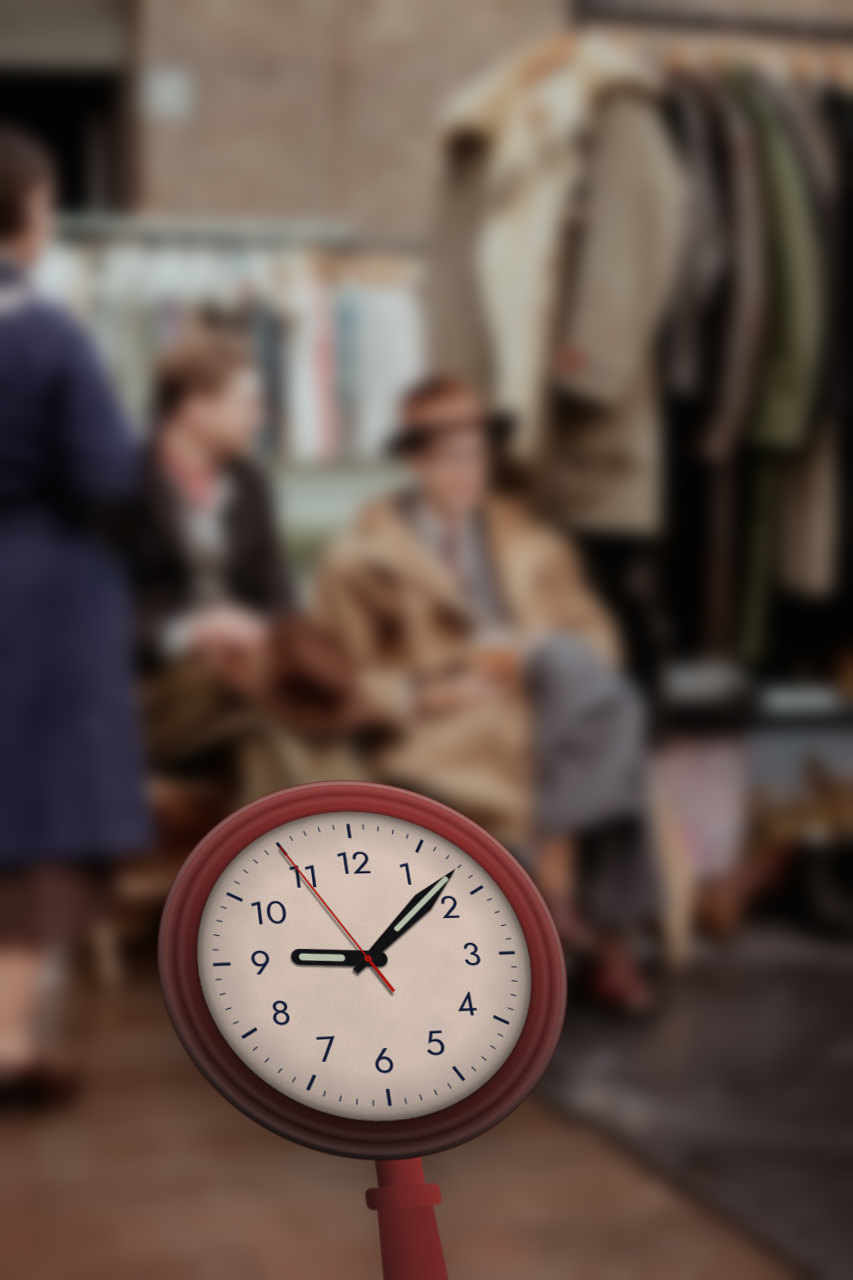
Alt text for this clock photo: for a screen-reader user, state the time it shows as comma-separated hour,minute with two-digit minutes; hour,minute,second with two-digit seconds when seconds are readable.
9,07,55
